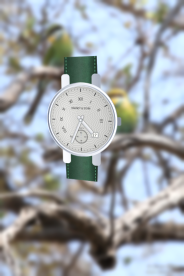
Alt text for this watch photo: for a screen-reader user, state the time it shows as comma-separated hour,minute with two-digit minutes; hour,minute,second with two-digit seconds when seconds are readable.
4,34
